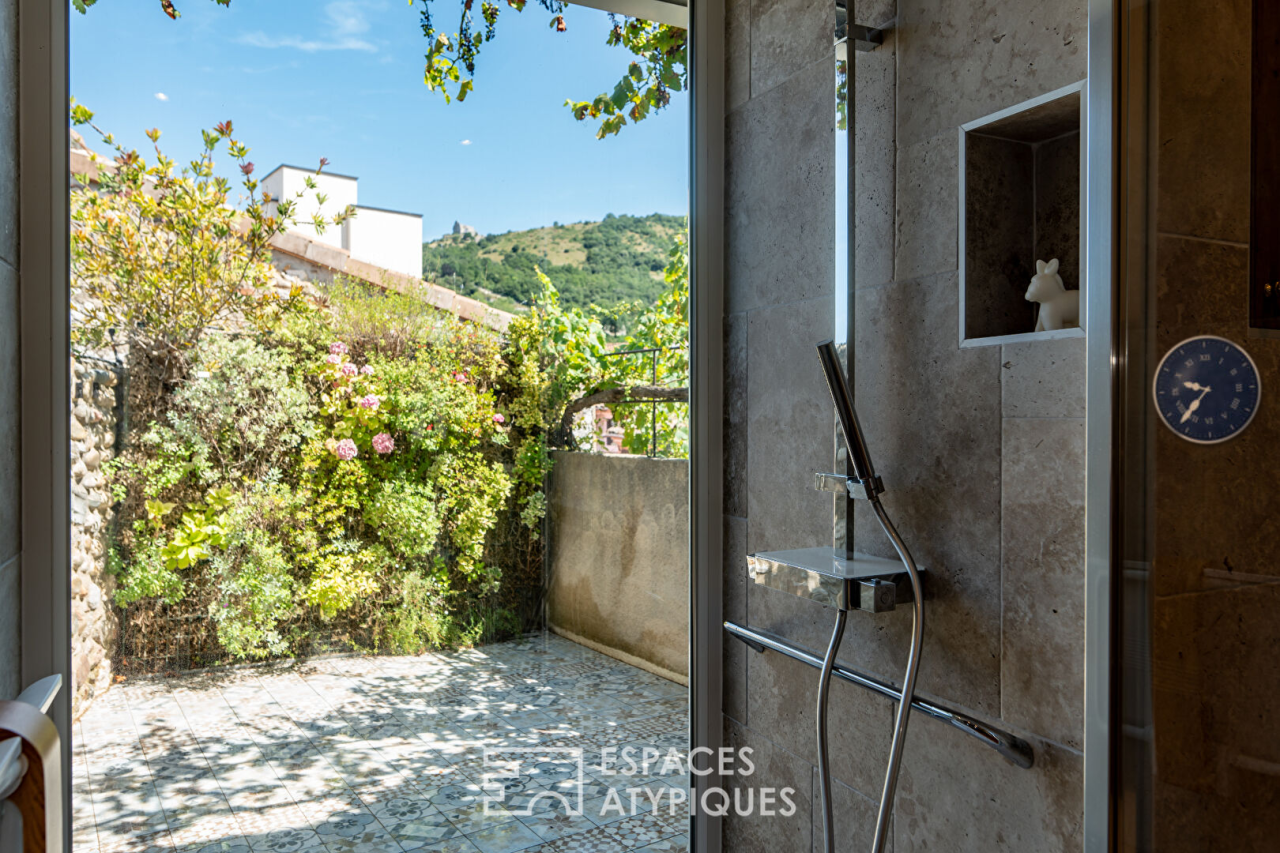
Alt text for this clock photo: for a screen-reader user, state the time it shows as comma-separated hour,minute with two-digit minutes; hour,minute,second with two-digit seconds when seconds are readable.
9,37
